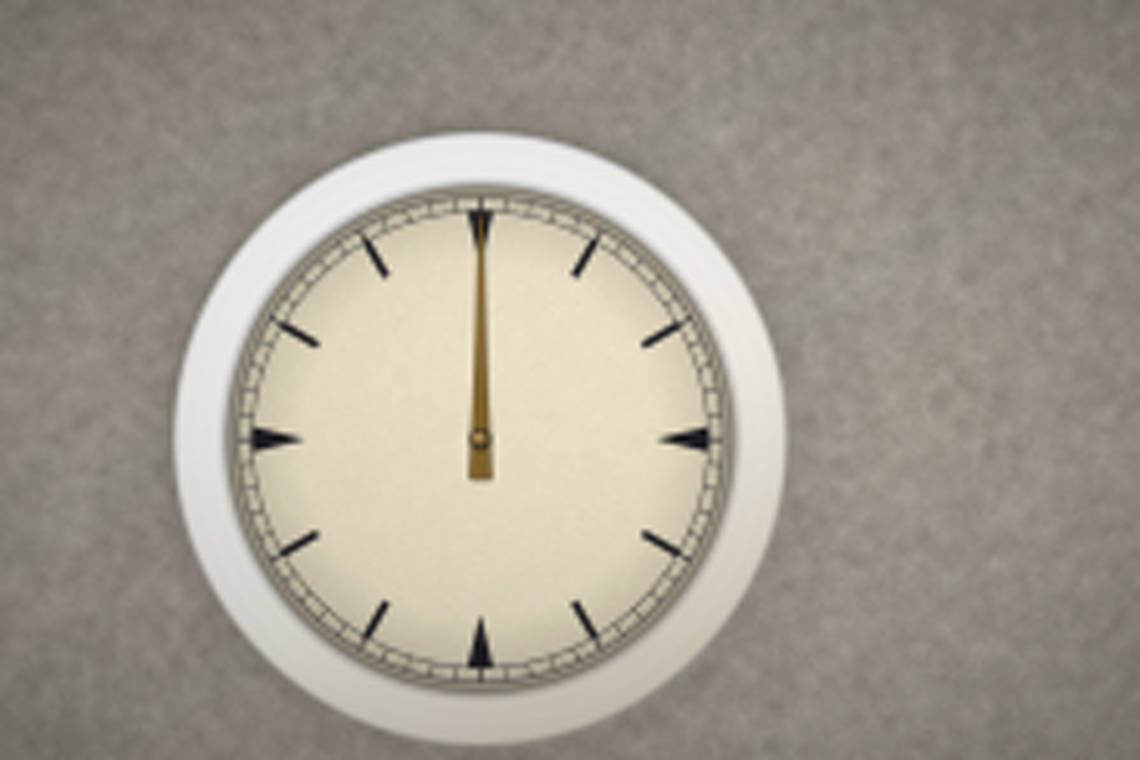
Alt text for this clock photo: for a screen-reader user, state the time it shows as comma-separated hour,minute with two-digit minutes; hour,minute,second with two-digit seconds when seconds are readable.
12,00
